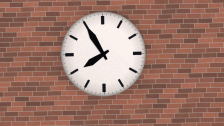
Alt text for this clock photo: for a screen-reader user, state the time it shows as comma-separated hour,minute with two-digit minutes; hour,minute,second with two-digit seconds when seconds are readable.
7,55
